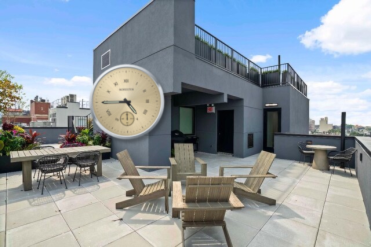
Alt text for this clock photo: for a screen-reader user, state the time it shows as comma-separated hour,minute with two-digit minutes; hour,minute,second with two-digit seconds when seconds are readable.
4,45
